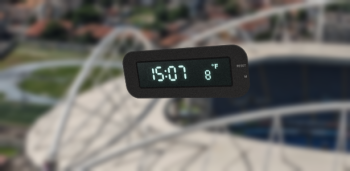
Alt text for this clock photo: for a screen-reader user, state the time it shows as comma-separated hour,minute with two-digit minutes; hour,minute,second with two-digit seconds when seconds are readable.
15,07
